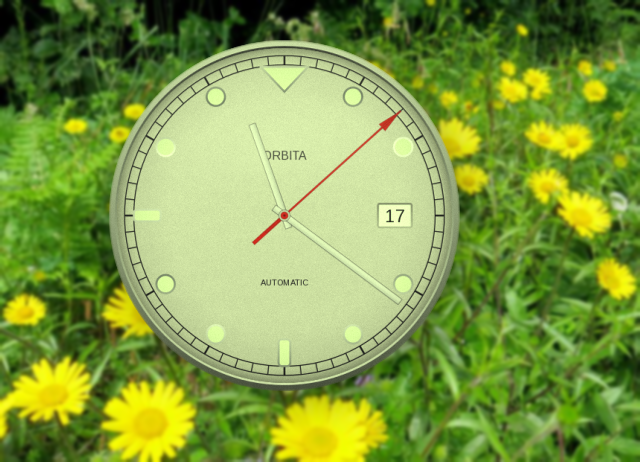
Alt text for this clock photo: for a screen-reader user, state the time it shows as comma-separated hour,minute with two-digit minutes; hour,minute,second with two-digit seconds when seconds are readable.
11,21,08
